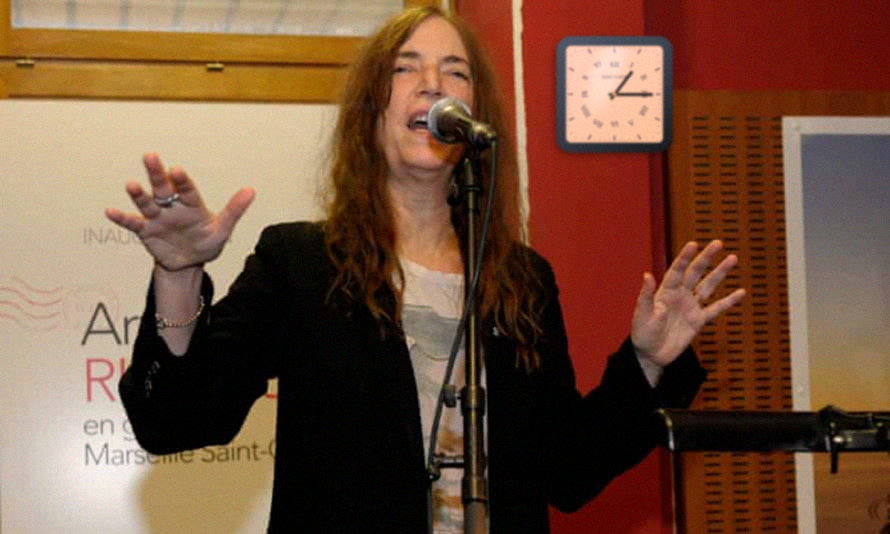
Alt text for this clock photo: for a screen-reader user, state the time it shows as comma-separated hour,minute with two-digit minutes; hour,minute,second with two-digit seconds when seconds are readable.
1,15
